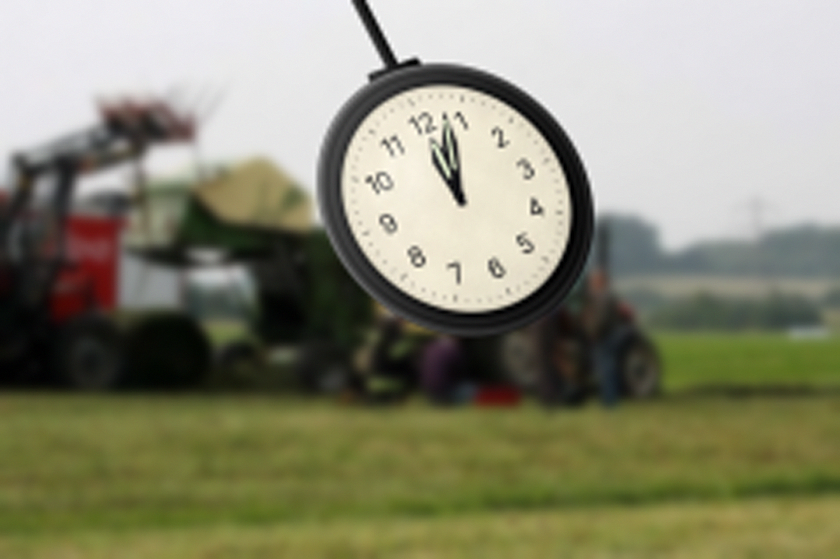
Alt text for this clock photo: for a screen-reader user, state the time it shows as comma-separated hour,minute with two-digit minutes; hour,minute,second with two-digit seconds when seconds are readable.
12,03
